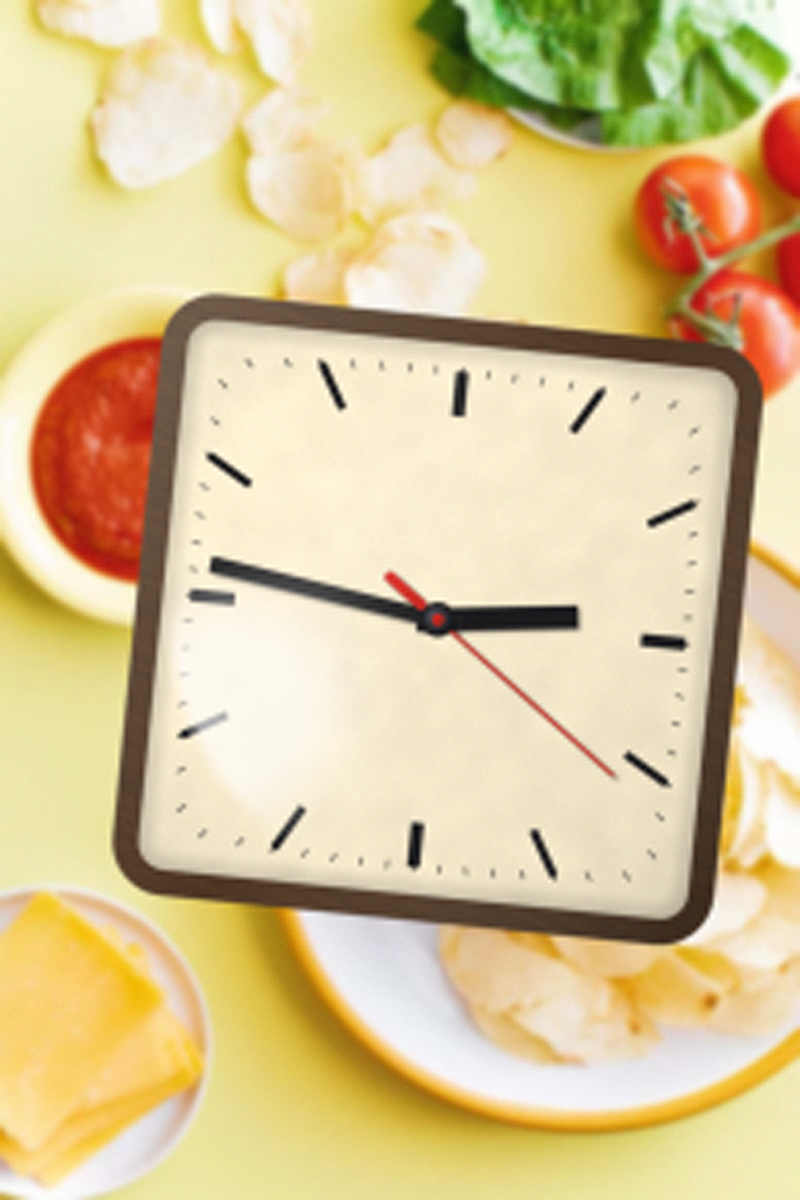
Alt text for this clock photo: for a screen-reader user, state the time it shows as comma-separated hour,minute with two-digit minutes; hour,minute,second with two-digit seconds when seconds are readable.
2,46,21
